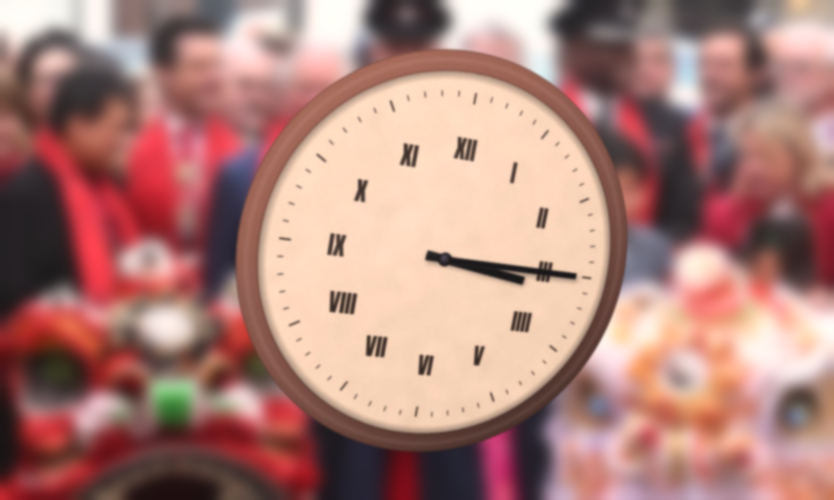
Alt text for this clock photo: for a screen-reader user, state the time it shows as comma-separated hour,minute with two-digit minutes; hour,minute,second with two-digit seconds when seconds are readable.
3,15
